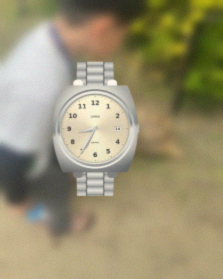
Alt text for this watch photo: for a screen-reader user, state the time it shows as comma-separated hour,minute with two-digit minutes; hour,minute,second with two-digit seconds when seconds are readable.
8,35
